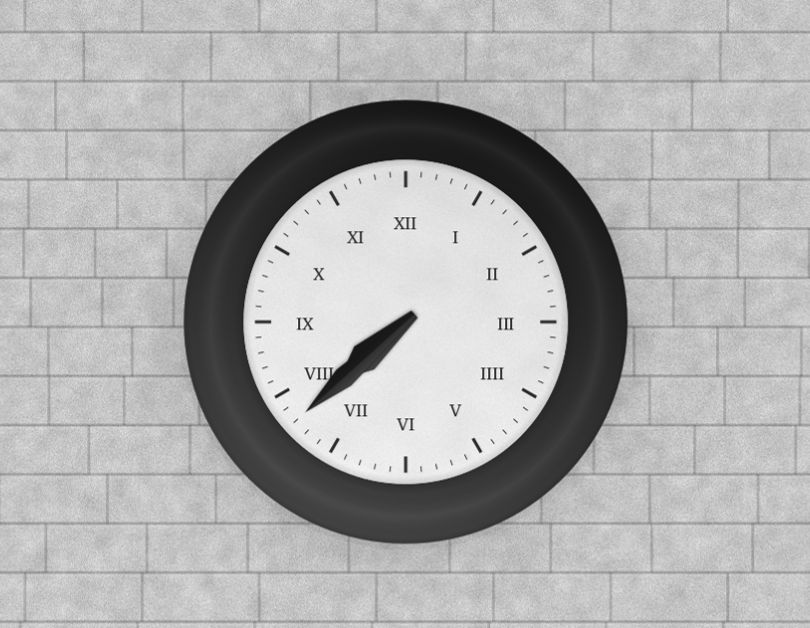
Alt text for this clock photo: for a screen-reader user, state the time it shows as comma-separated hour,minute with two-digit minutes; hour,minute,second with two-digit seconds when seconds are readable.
7,38
